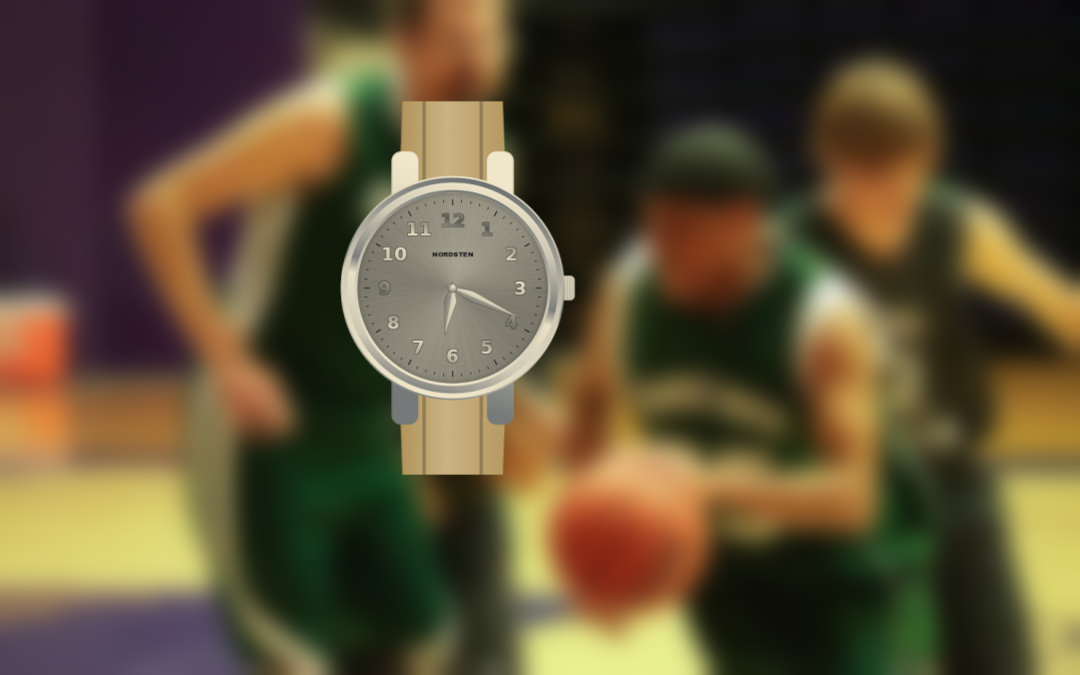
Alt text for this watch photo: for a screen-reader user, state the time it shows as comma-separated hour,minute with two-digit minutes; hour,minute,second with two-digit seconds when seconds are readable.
6,19
